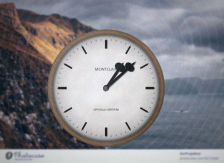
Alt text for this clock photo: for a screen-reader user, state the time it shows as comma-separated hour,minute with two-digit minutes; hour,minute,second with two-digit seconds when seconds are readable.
1,08
